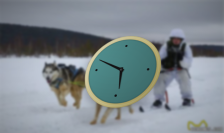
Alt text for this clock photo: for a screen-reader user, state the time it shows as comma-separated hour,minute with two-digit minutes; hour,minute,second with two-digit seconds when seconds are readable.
5,49
